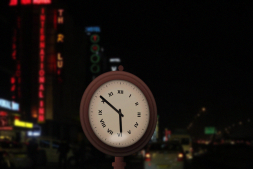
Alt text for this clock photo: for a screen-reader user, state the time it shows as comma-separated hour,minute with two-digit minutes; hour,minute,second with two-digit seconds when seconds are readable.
5,51
